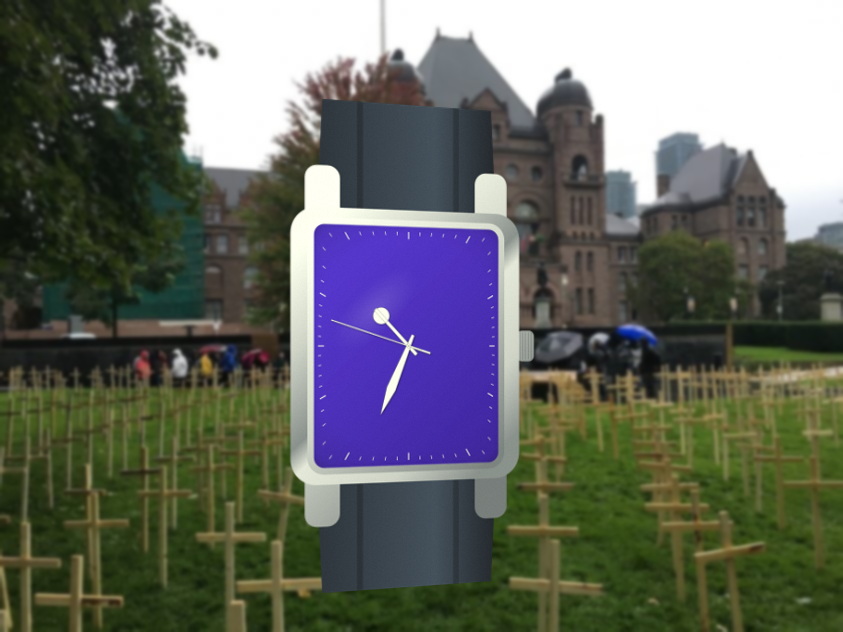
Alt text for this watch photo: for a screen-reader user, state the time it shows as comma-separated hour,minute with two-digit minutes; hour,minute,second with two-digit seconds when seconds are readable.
10,33,48
